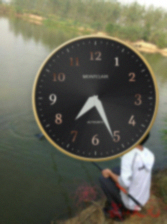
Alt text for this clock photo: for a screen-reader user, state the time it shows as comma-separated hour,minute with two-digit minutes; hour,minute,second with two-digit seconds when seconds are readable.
7,26
